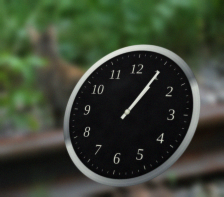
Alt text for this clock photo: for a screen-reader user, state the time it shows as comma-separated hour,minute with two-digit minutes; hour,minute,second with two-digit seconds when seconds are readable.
1,05
